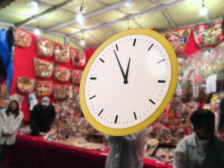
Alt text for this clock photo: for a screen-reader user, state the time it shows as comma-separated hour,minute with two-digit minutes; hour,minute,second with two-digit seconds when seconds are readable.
11,54
